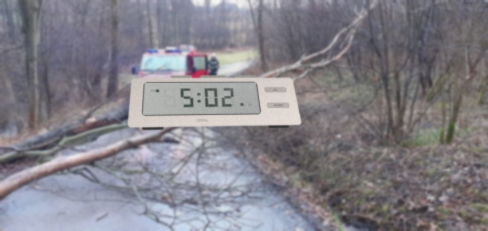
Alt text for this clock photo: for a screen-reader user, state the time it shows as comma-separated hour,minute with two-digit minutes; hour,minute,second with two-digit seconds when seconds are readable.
5,02
